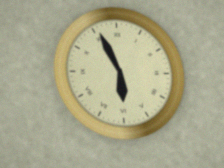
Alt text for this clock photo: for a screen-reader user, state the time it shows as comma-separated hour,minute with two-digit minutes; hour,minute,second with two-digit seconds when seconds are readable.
5,56
